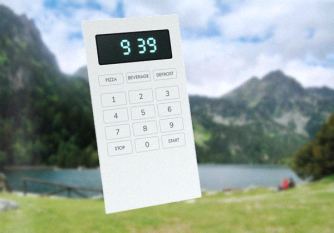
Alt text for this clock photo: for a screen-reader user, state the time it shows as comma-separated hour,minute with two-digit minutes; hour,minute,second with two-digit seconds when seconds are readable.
9,39
